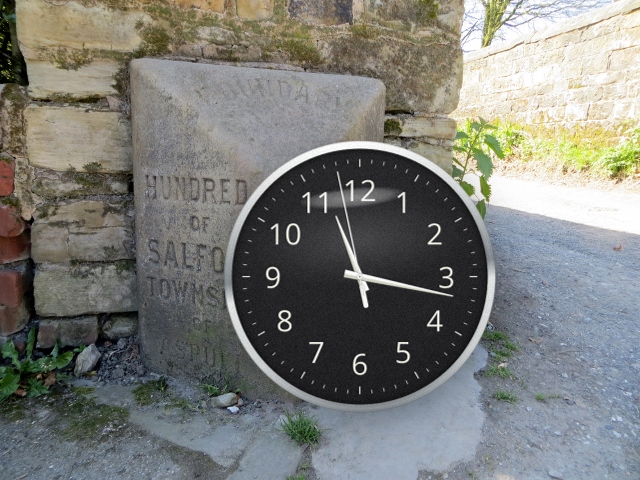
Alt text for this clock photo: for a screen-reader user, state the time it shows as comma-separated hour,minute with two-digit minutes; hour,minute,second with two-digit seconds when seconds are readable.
11,16,58
